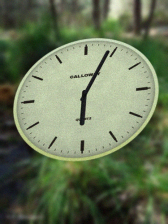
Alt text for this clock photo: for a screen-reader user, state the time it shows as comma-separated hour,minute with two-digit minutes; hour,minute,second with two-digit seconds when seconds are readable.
6,04
